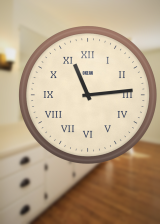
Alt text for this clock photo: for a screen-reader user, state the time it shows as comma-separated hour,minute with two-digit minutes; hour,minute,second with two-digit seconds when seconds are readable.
11,14
